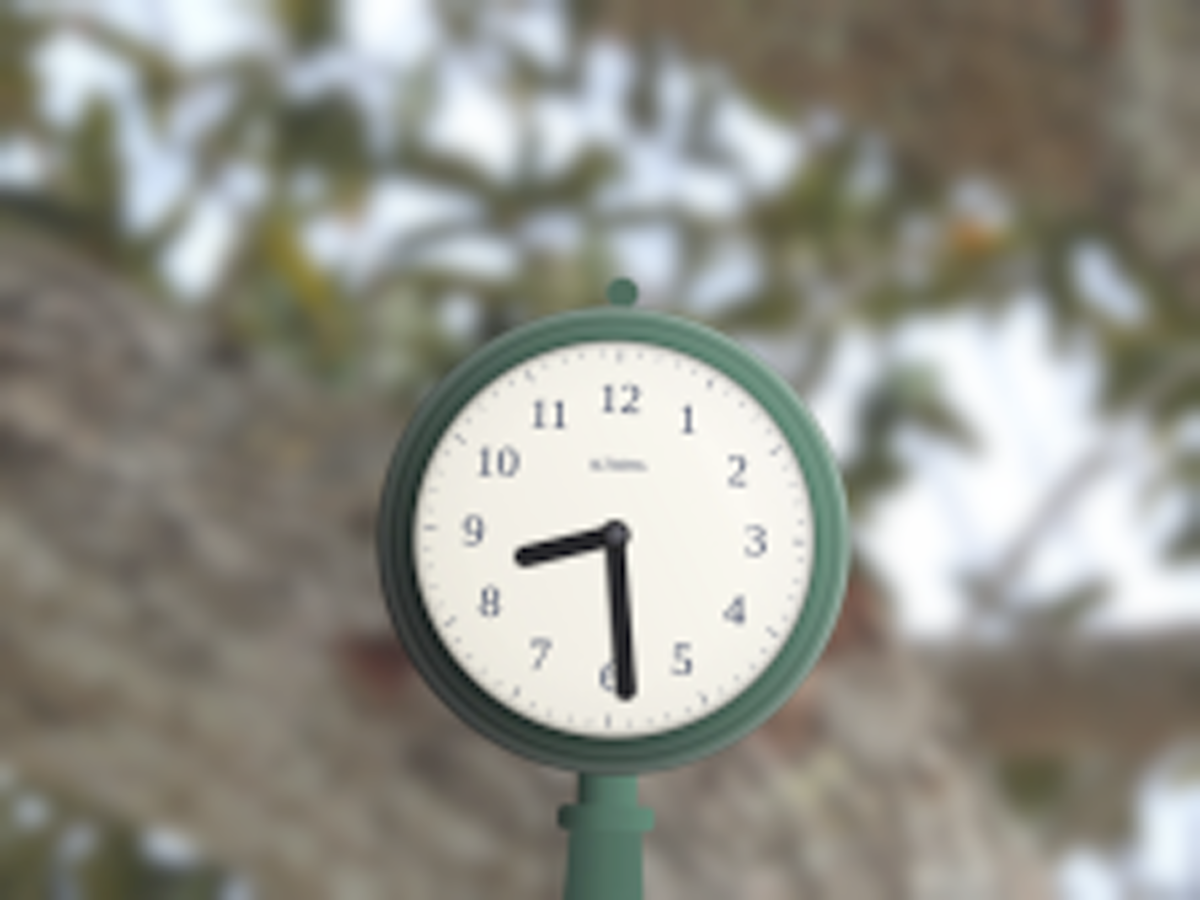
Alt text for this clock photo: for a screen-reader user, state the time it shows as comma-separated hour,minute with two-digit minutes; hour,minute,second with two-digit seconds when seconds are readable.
8,29
